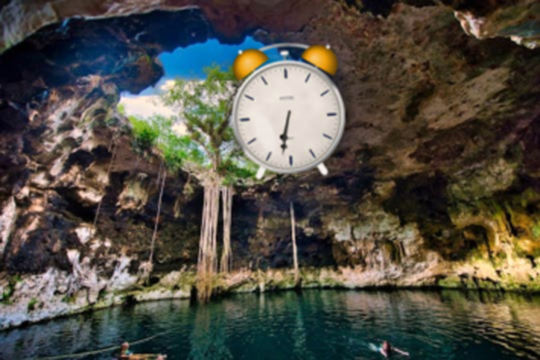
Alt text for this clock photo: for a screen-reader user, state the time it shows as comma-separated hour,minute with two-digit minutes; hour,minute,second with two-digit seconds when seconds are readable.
6,32
